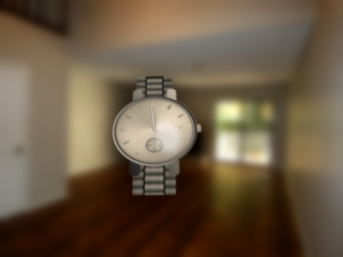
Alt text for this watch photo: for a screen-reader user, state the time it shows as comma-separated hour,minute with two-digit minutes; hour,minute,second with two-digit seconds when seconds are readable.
11,59
